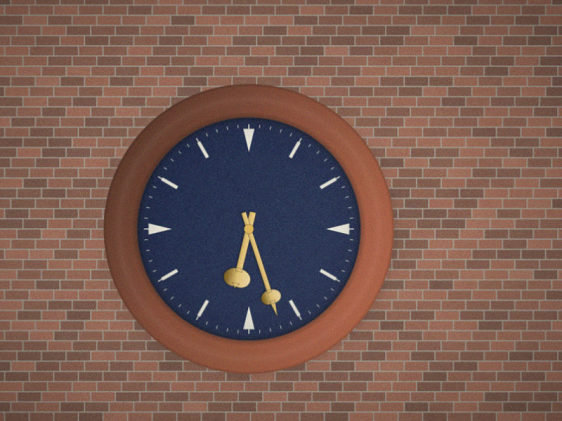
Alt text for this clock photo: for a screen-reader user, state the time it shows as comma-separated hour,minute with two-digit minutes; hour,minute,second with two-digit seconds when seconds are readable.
6,27
